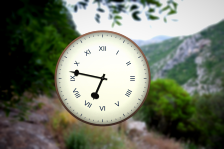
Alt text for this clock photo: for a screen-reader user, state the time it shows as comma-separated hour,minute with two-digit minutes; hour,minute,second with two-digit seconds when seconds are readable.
6,47
